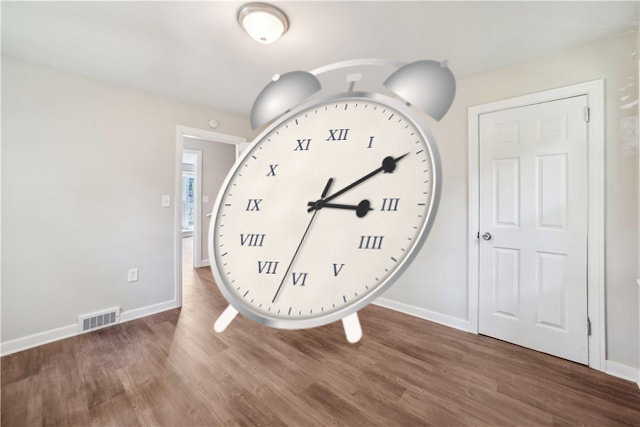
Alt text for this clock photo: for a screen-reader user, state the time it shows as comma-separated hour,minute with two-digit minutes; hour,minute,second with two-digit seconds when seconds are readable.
3,09,32
